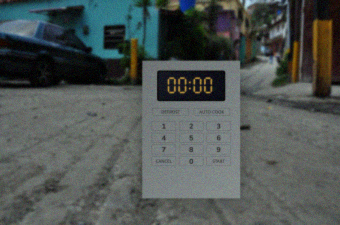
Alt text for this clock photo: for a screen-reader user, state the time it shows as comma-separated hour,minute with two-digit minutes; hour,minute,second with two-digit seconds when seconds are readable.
0,00
